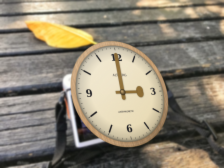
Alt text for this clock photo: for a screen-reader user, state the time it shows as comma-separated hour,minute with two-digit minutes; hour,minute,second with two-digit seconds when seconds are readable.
3,00
